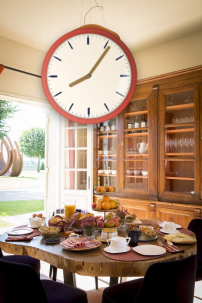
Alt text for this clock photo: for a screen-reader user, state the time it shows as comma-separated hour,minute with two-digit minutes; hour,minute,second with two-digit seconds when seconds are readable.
8,06
